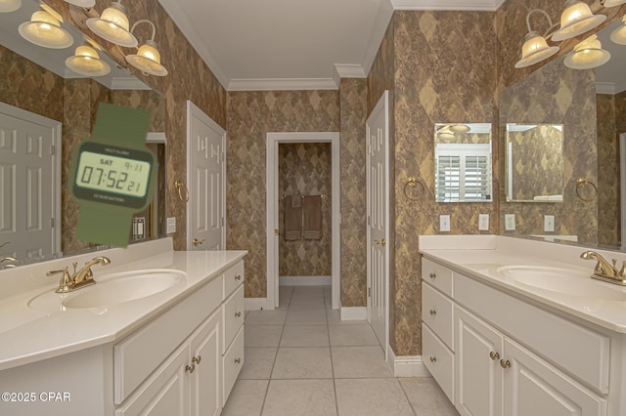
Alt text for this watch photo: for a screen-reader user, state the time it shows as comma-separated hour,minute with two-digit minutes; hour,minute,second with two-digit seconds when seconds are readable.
7,52,21
